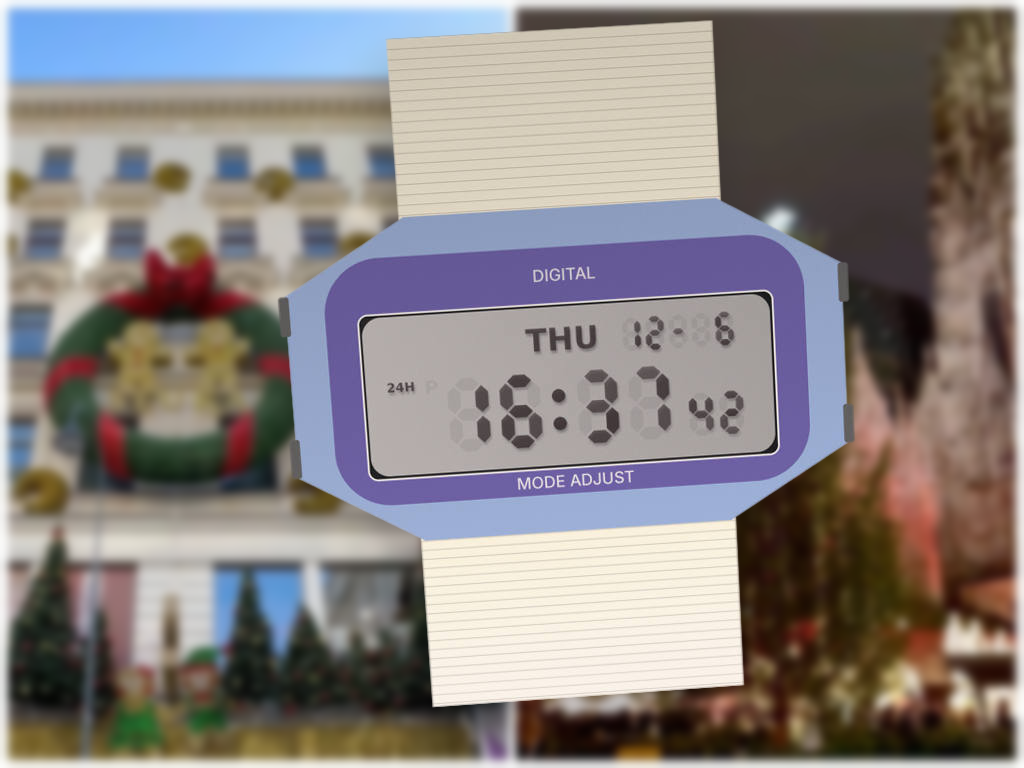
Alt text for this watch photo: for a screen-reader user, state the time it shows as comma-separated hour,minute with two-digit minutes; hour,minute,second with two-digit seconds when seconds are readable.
16,37,42
